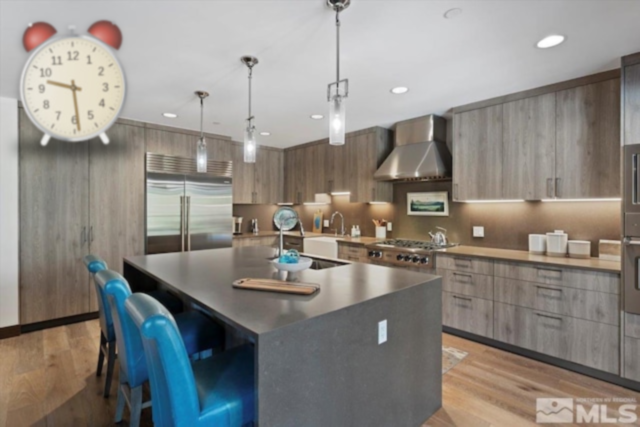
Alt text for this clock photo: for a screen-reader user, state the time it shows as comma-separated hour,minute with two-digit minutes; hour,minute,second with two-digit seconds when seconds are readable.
9,29
